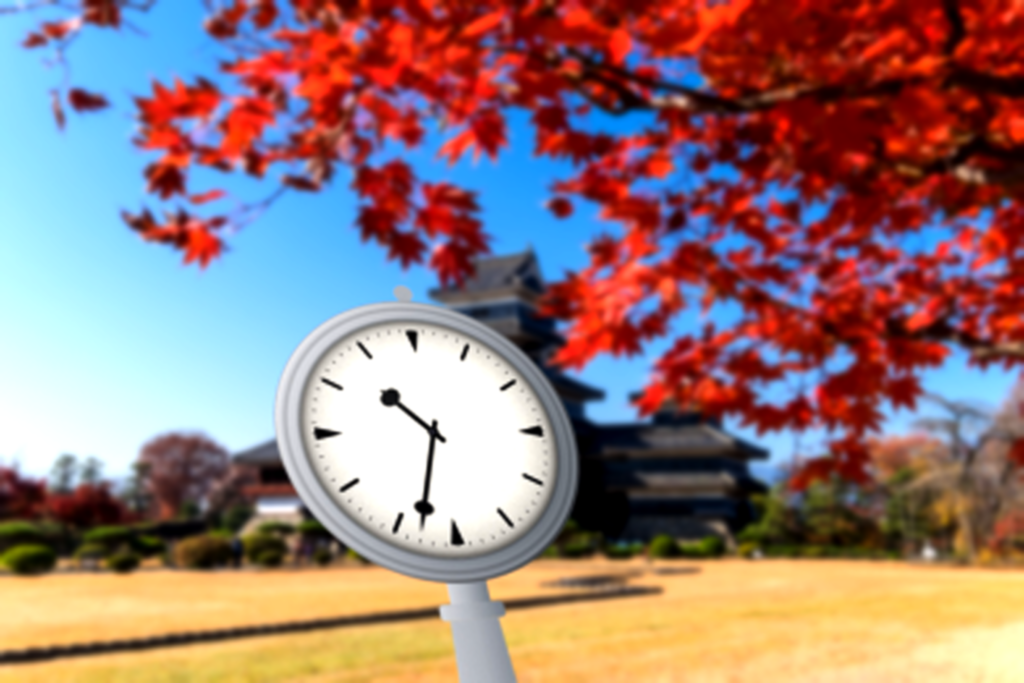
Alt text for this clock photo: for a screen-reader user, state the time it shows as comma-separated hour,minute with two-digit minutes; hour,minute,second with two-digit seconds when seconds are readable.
10,33
